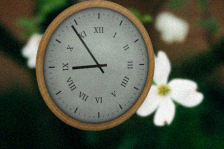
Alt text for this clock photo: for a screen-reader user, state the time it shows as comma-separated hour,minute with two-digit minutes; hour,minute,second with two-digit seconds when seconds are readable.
8,54
